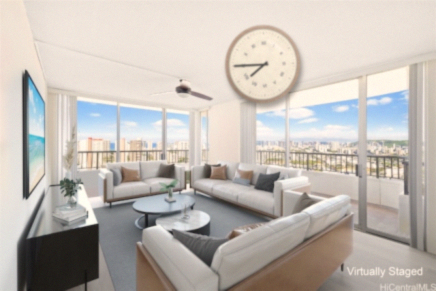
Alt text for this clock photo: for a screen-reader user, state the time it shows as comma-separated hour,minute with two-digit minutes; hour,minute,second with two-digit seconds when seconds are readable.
7,45
